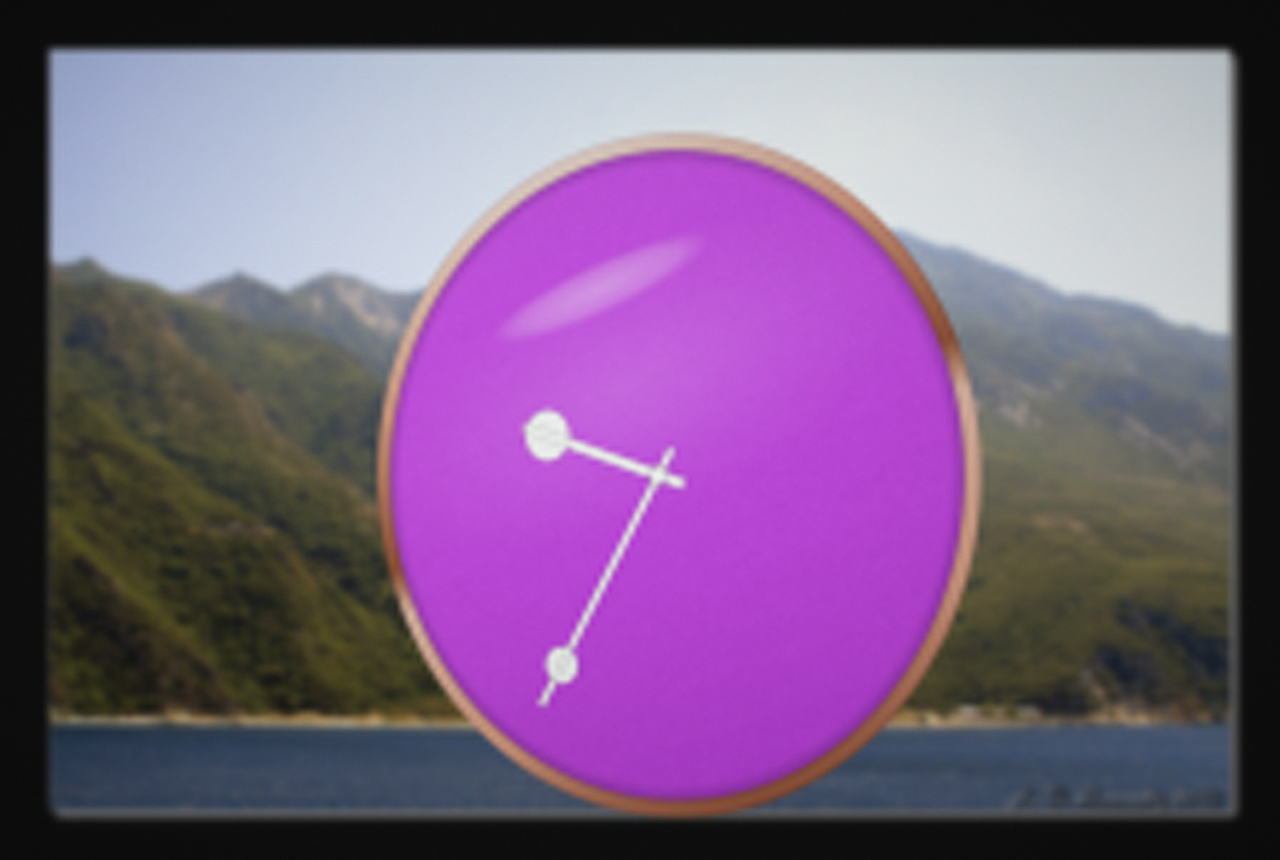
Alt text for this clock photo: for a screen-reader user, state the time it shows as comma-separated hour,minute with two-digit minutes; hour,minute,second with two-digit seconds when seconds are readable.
9,35
